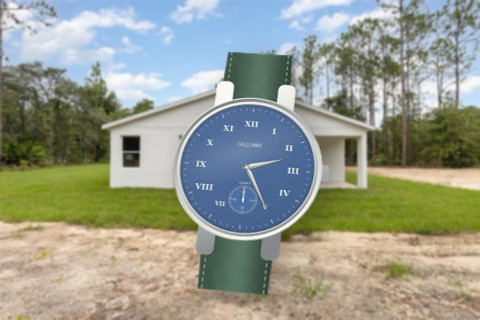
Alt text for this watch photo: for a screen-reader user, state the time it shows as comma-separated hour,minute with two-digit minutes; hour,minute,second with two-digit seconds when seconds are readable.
2,25
